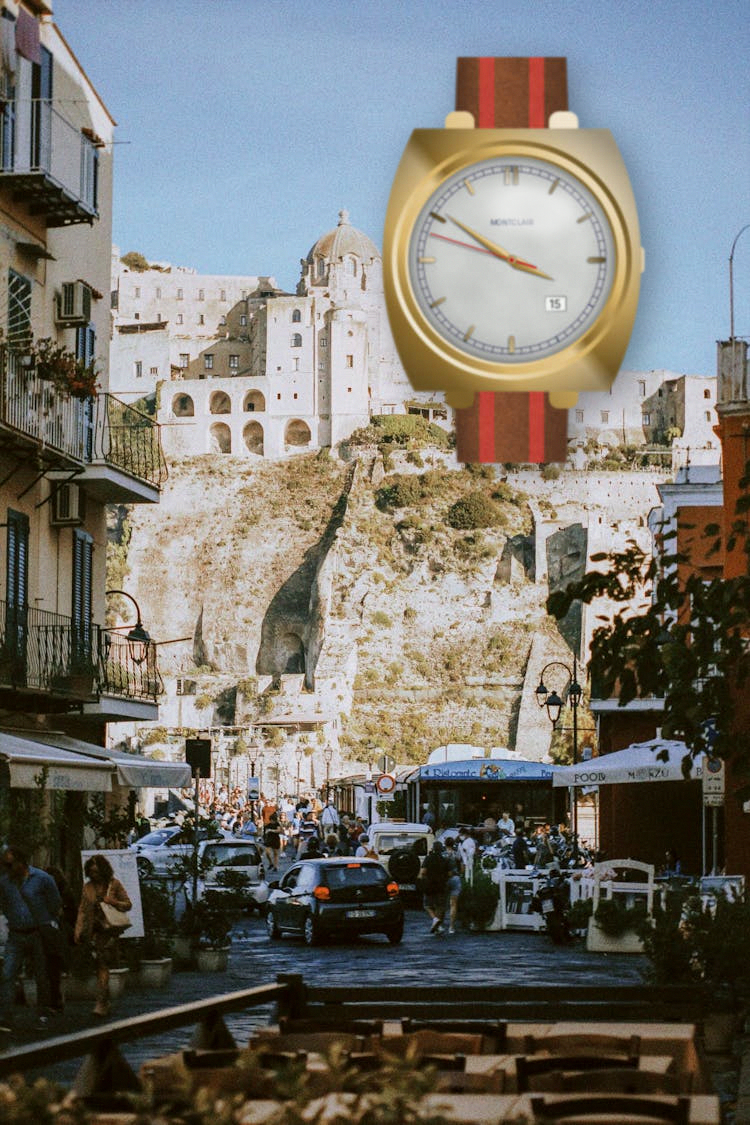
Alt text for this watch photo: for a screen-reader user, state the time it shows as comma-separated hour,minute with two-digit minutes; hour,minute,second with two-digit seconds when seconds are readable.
3,50,48
